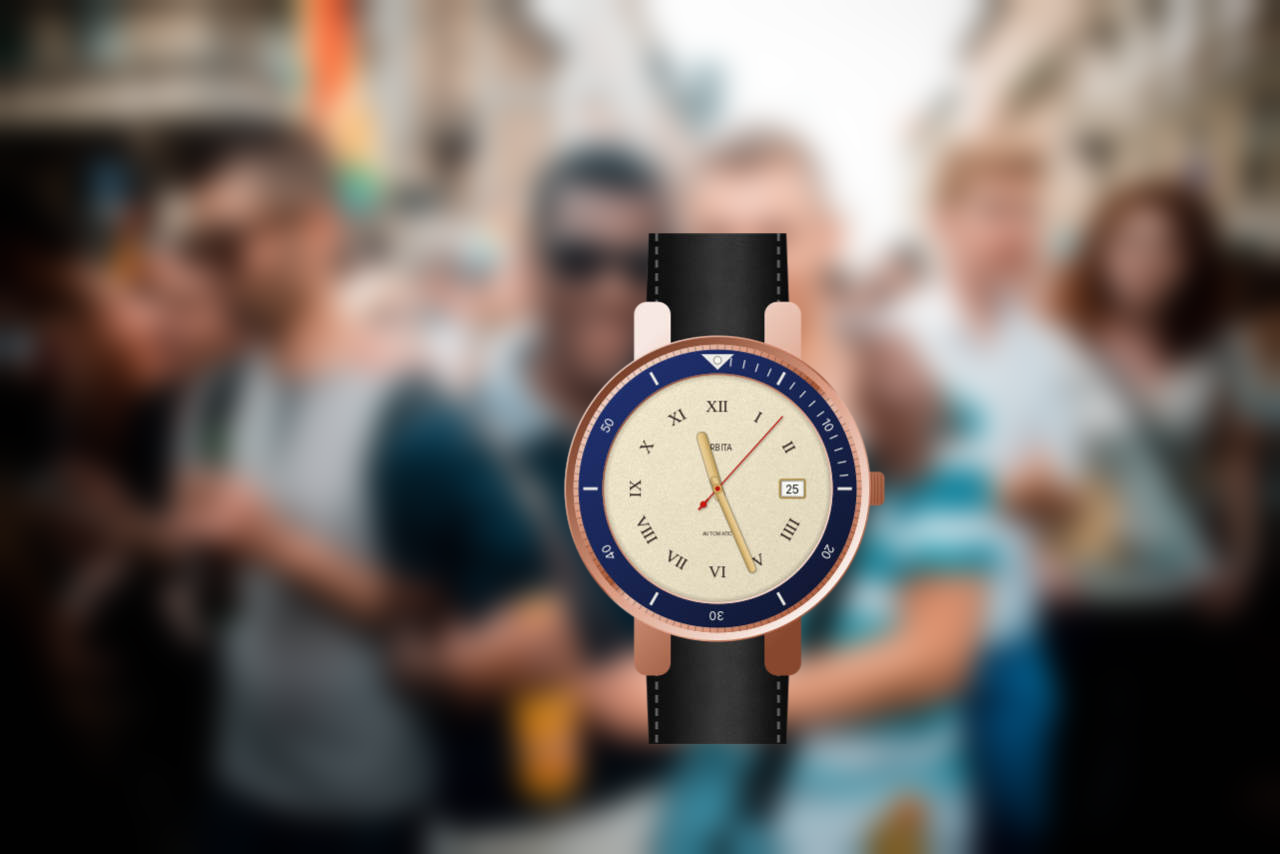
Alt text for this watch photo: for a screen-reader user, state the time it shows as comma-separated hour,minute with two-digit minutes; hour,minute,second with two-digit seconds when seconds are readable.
11,26,07
